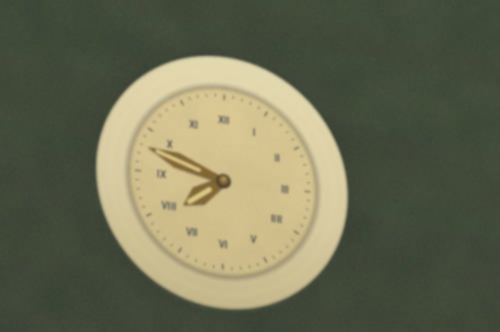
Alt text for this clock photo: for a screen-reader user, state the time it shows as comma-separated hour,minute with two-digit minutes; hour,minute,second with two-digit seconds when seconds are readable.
7,48
